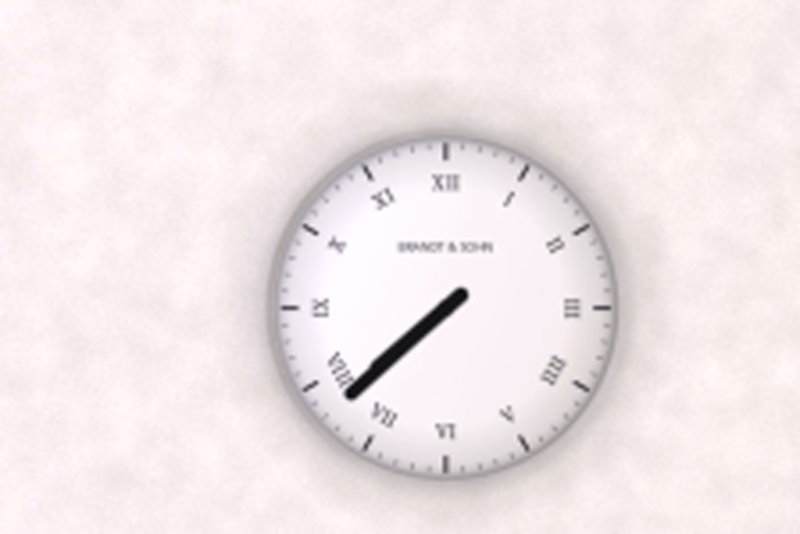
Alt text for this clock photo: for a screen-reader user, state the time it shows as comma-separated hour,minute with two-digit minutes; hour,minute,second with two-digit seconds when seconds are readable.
7,38
